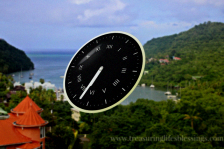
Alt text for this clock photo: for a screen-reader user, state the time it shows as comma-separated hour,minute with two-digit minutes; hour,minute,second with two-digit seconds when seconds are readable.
6,33
